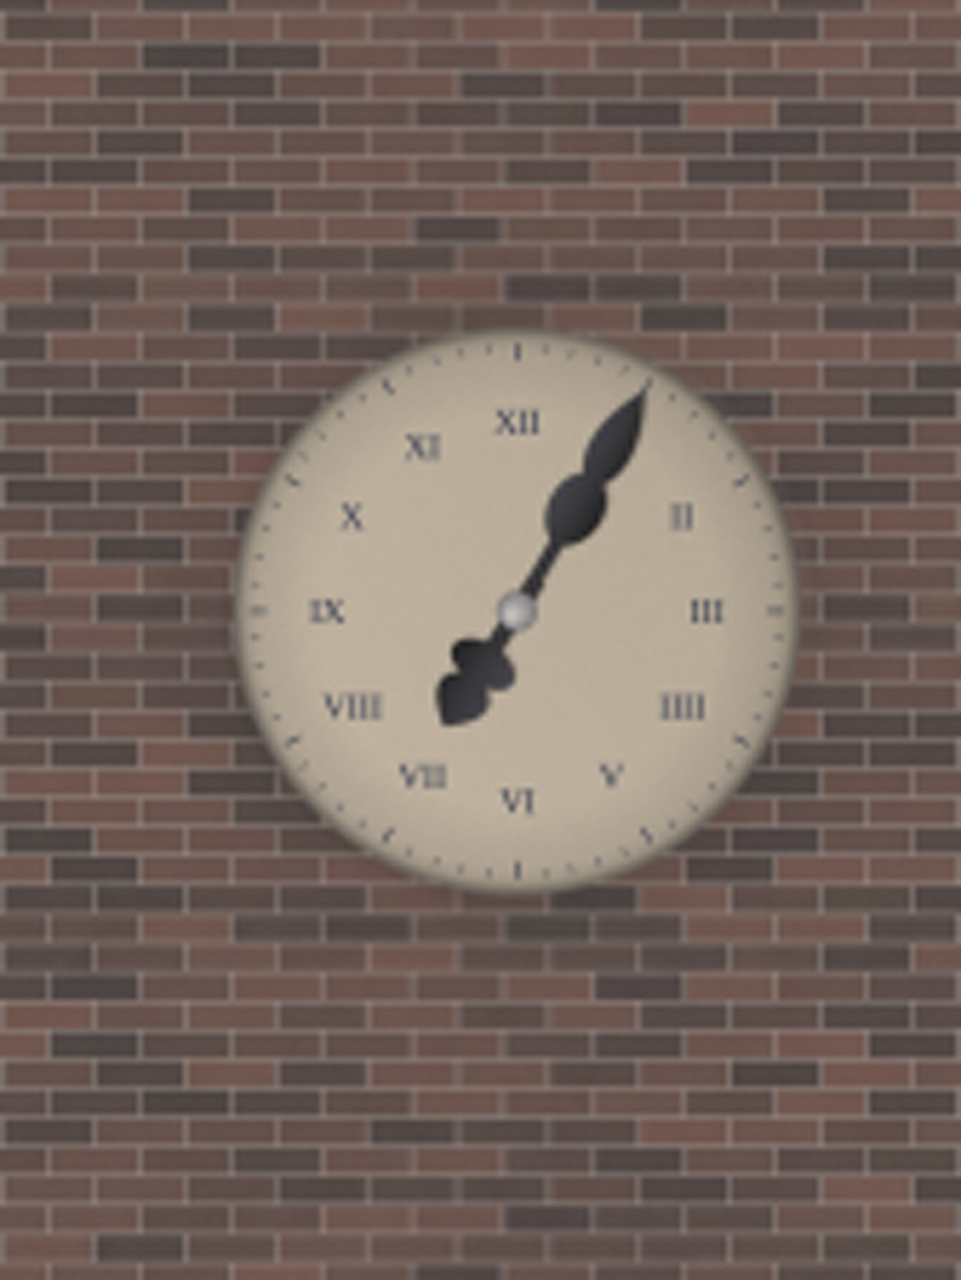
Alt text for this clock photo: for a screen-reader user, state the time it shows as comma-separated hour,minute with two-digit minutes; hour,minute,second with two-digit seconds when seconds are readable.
7,05
